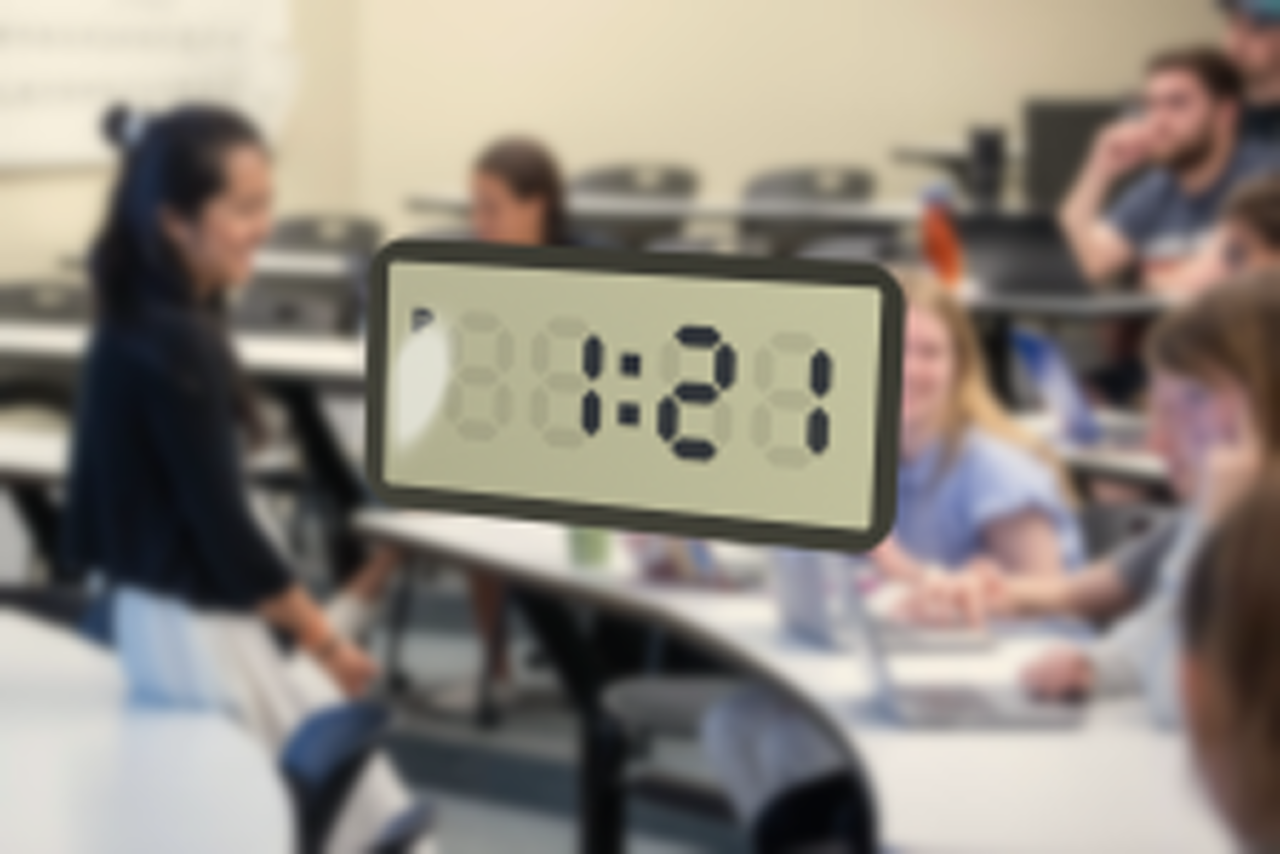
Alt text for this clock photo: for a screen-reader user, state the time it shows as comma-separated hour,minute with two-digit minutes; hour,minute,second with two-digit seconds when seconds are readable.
1,21
